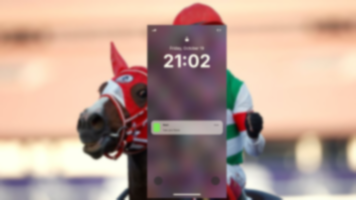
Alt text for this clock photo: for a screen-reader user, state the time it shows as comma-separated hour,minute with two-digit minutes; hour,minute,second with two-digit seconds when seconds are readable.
21,02
